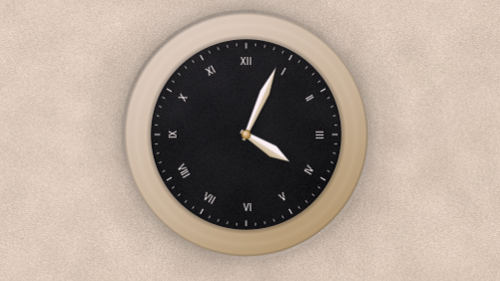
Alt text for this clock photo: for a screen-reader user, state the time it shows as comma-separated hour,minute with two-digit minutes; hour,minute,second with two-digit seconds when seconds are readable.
4,04
